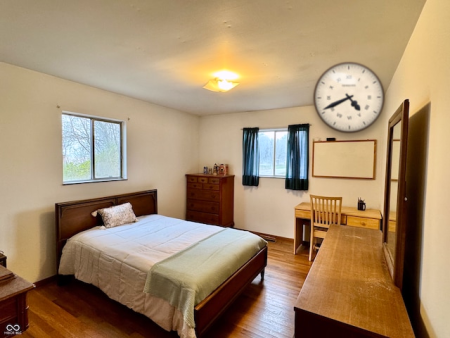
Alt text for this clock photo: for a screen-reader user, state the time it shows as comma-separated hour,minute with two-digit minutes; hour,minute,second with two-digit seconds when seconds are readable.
4,41
